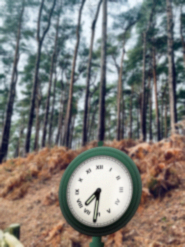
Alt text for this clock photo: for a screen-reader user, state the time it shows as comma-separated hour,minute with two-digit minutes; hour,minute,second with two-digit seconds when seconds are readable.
7,31
